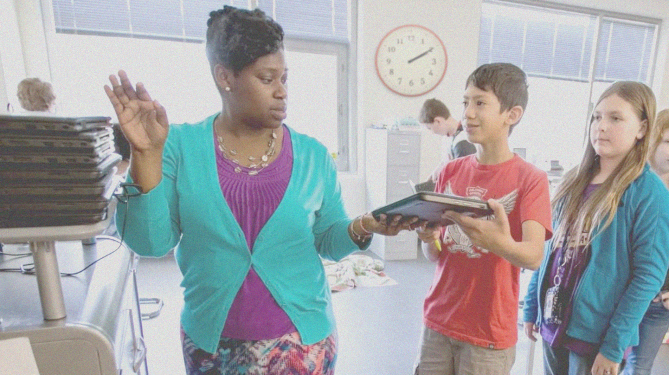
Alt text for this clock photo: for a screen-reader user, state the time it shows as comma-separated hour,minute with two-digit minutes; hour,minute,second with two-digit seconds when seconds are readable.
2,10
